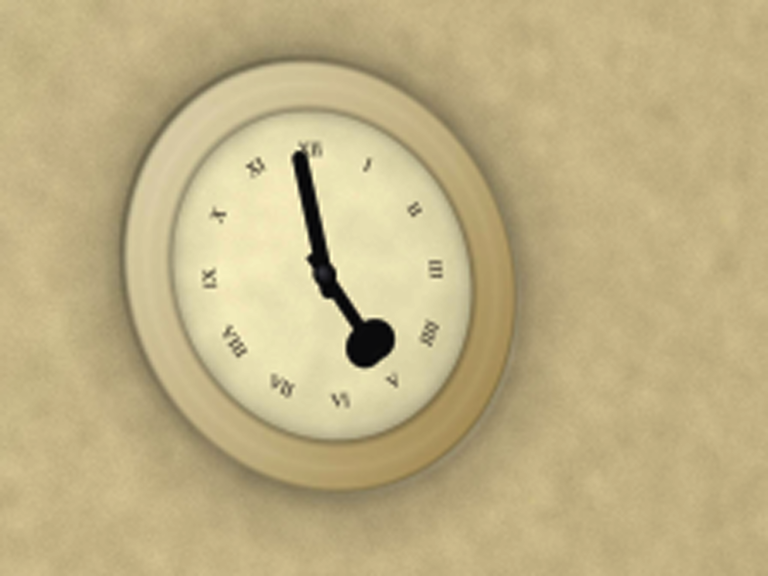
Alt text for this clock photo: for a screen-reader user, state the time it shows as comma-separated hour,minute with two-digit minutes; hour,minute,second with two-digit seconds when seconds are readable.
4,59
